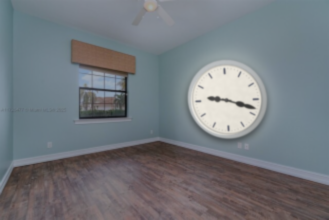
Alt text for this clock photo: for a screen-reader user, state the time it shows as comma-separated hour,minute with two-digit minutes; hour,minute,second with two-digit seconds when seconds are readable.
9,18
